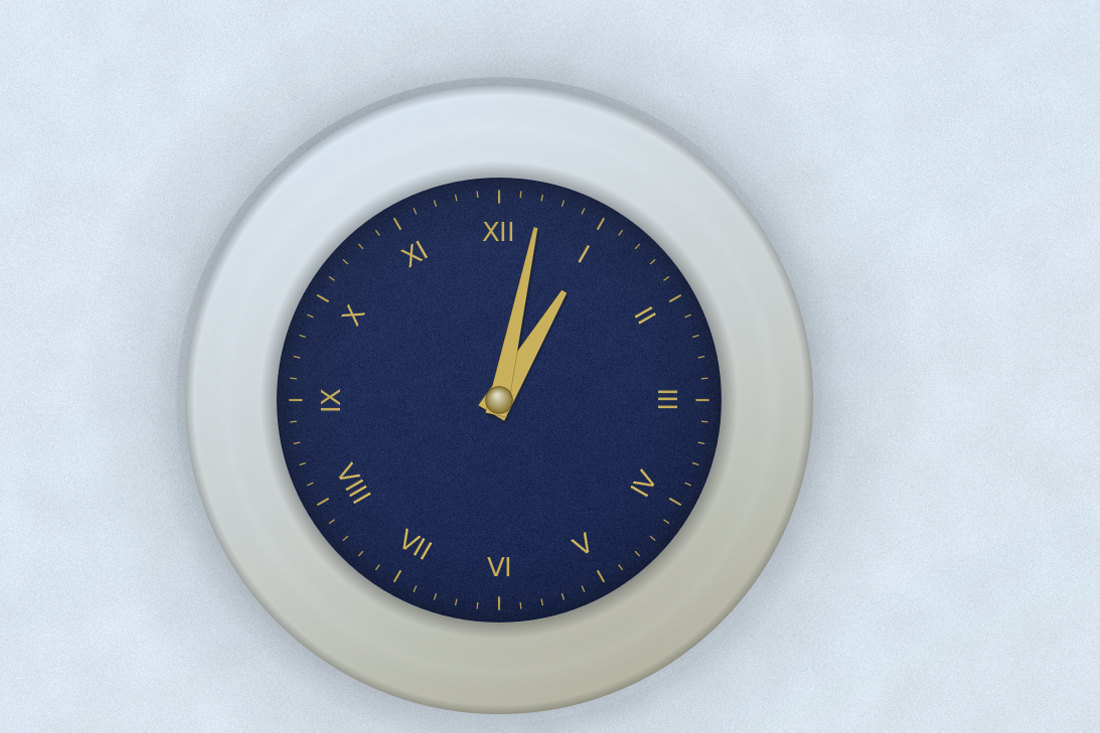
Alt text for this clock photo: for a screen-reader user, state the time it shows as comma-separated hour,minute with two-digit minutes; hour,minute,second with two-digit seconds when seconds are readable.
1,02
